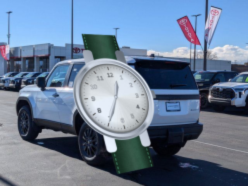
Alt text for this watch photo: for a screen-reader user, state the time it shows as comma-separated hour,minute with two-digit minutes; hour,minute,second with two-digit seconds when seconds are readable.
12,35
